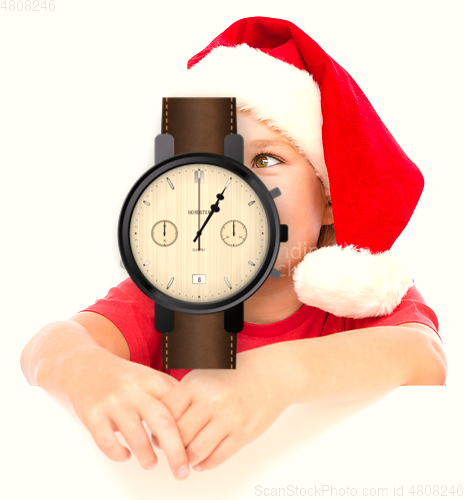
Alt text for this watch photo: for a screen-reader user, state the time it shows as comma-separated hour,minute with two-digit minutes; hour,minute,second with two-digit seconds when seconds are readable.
1,05
